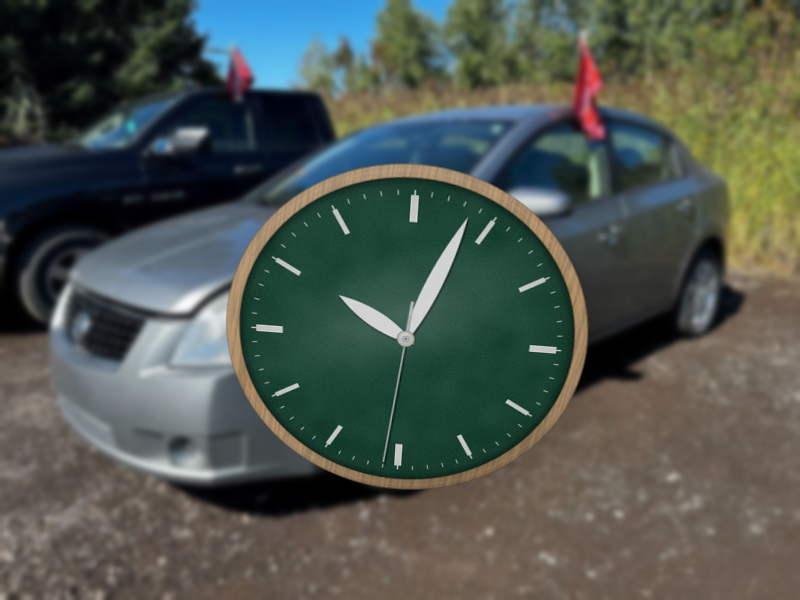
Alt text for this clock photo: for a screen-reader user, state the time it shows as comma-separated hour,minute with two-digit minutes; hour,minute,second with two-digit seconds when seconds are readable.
10,03,31
